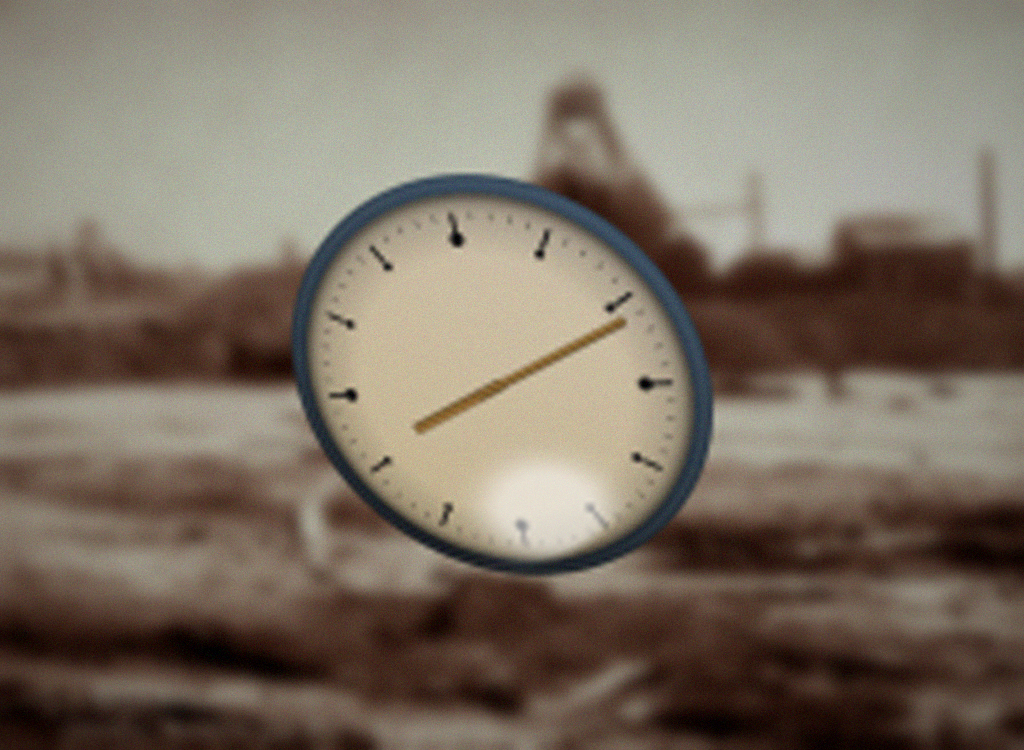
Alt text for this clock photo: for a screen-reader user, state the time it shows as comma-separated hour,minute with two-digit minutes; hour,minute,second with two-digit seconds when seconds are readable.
8,11
